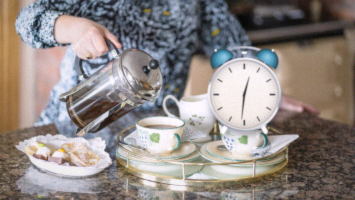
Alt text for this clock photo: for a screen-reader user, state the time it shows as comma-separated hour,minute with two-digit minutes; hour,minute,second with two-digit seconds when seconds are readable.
12,31
